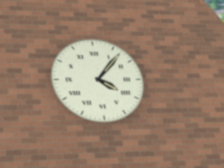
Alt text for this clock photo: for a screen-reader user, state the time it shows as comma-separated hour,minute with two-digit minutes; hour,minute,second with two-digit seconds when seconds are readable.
4,07
